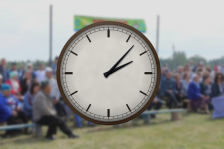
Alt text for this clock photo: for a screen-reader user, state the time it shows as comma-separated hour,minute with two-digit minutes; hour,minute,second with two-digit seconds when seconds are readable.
2,07
